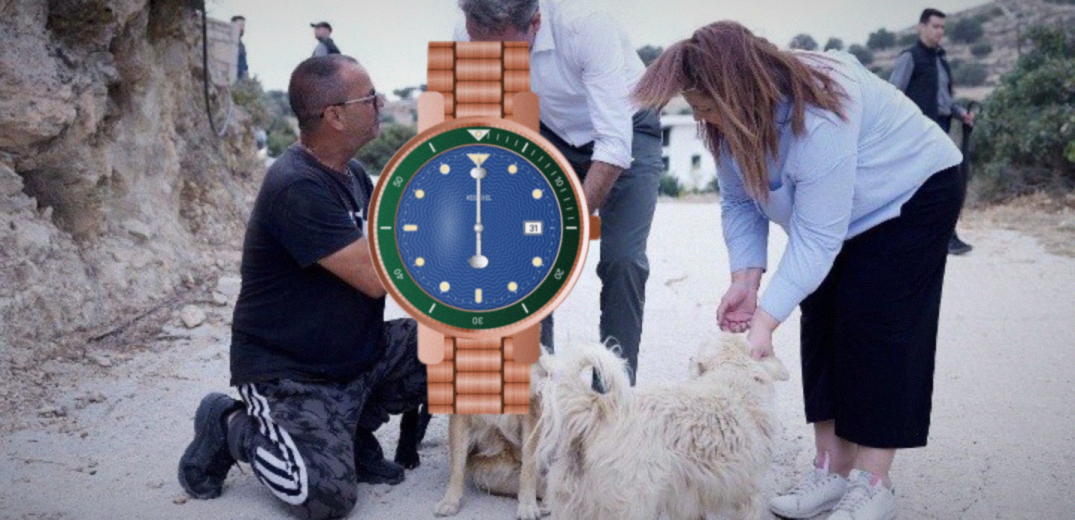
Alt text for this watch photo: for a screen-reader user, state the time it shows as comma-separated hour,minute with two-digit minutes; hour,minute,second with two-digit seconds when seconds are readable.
6,00
